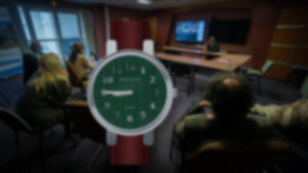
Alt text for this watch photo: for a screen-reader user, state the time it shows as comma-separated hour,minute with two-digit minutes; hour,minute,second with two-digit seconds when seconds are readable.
8,45
